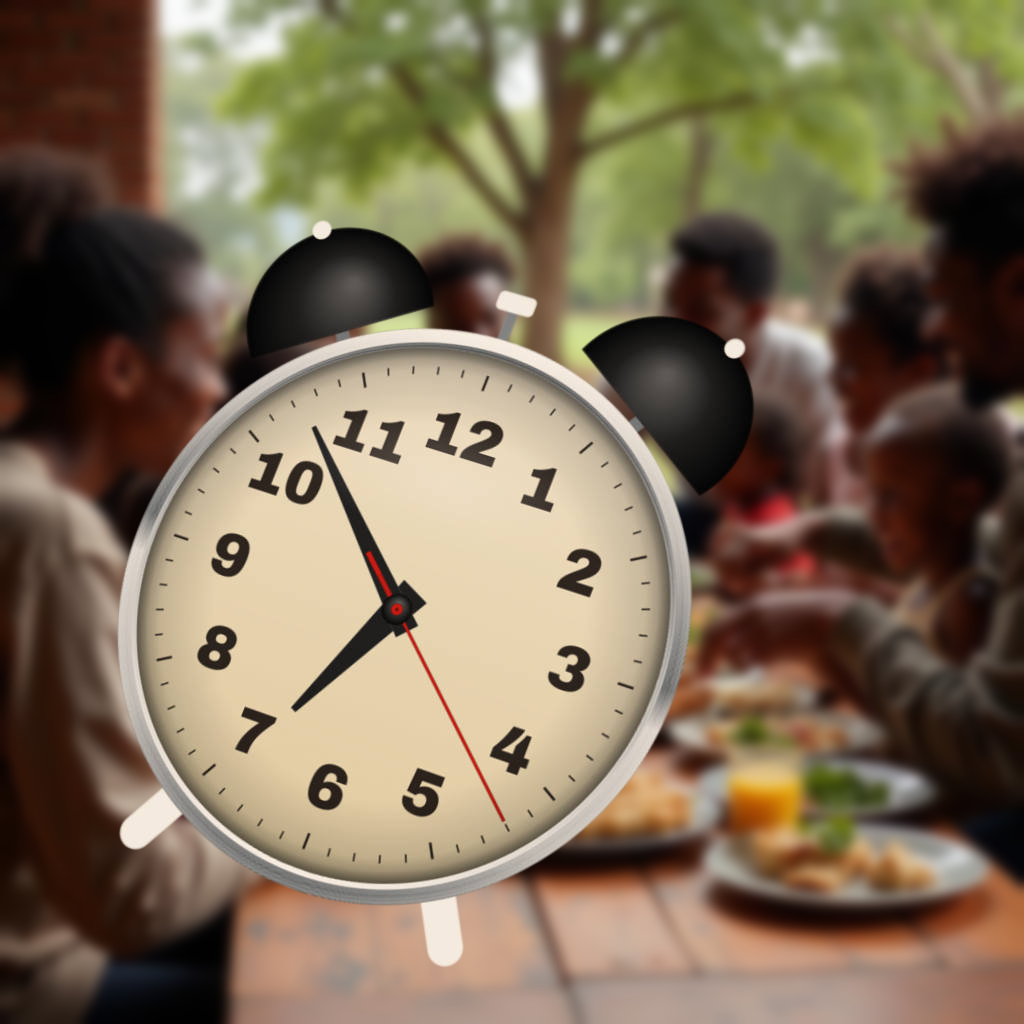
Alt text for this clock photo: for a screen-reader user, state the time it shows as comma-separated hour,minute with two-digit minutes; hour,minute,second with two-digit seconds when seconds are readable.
6,52,22
